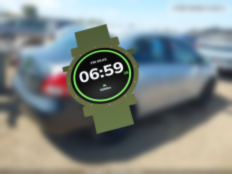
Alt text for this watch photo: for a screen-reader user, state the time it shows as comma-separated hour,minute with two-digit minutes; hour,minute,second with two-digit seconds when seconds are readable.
6,59
